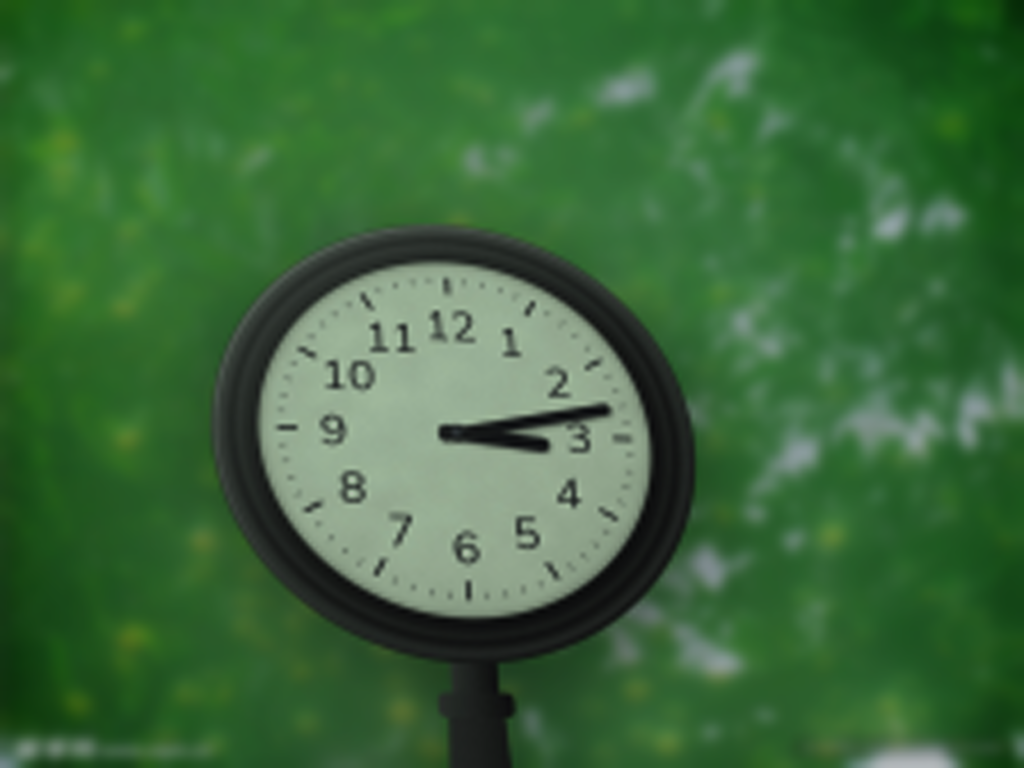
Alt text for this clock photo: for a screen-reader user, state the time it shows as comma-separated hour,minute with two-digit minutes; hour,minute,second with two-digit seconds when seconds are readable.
3,13
